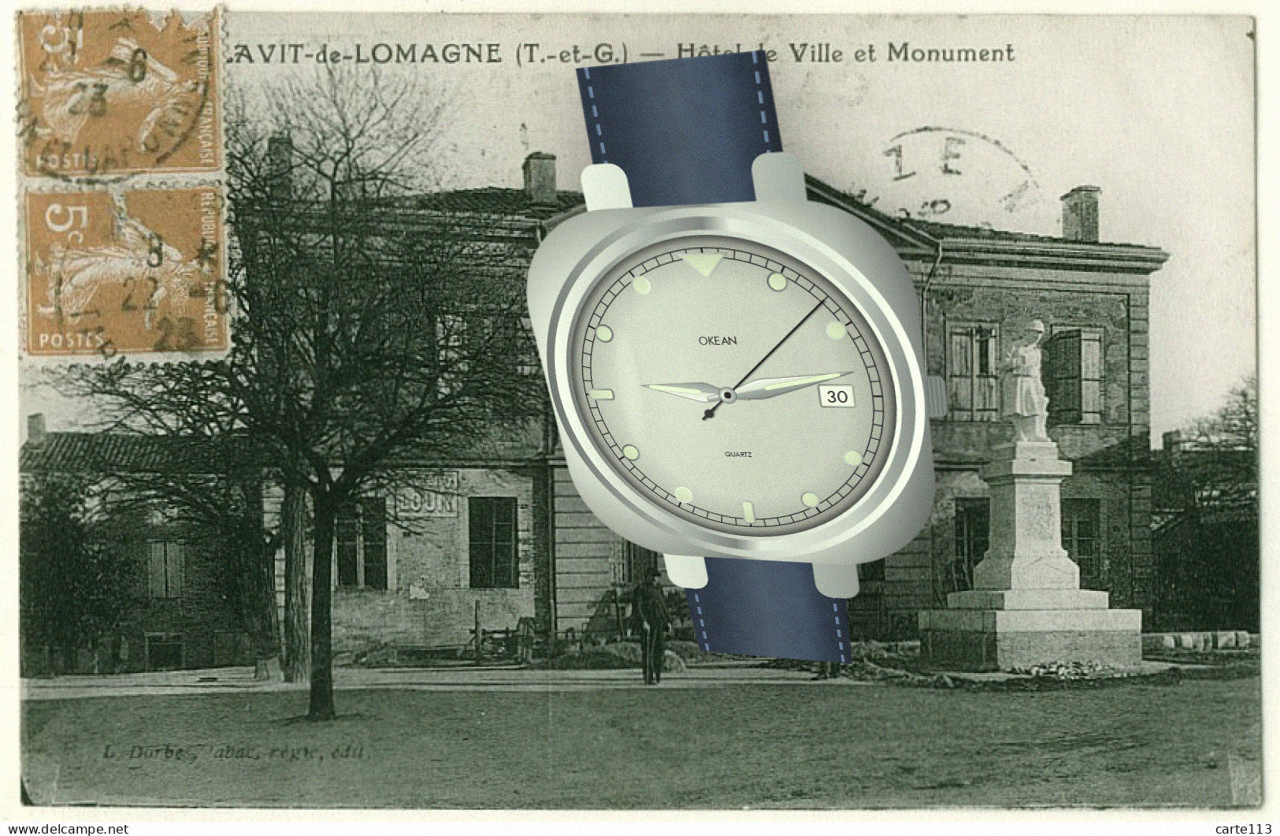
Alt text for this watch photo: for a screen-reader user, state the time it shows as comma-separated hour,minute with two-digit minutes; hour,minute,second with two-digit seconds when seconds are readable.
9,13,08
